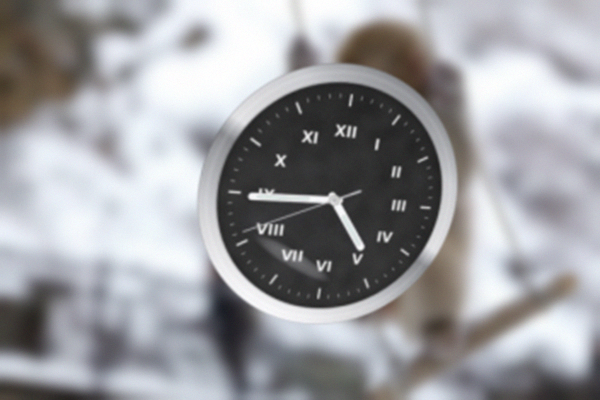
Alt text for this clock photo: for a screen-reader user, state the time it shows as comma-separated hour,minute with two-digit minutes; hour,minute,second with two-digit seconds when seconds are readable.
4,44,41
